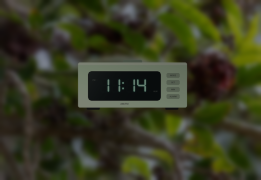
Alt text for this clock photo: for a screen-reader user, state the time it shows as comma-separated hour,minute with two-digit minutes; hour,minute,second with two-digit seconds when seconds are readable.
11,14
